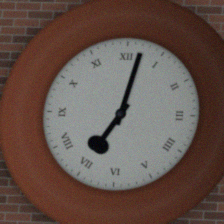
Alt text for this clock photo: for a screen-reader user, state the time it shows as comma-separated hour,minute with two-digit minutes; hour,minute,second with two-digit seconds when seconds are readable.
7,02
